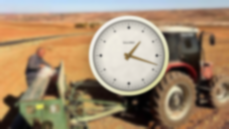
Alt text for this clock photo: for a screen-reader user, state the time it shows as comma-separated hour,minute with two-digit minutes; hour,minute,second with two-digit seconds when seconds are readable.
1,18
